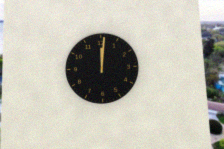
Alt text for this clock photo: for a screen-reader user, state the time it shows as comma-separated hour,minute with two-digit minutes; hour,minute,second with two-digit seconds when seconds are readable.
12,01
